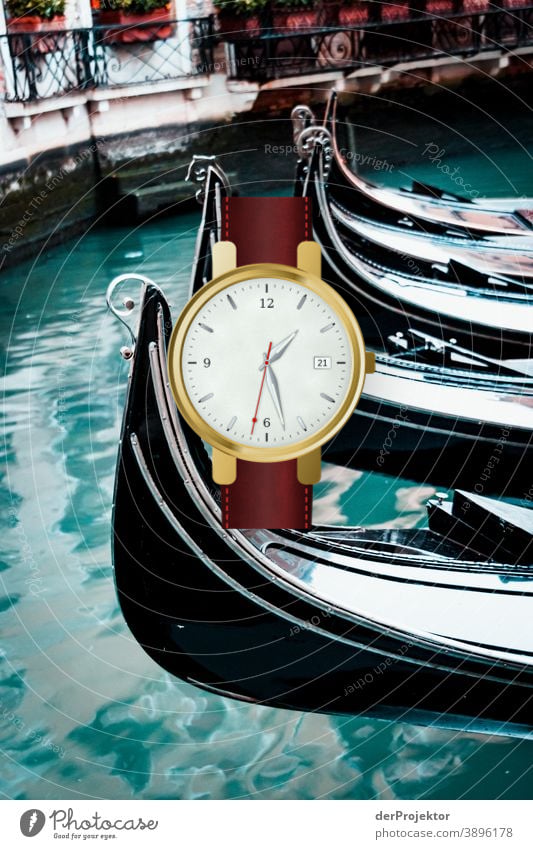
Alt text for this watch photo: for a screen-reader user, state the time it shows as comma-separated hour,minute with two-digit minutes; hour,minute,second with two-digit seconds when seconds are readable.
1,27,32
